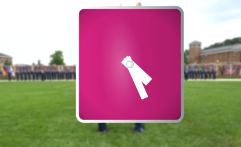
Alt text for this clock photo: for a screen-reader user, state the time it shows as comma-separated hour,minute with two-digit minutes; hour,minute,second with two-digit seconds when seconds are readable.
4,26
